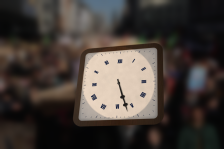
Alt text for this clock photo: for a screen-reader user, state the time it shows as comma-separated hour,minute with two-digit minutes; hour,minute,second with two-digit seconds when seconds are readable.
5,27
